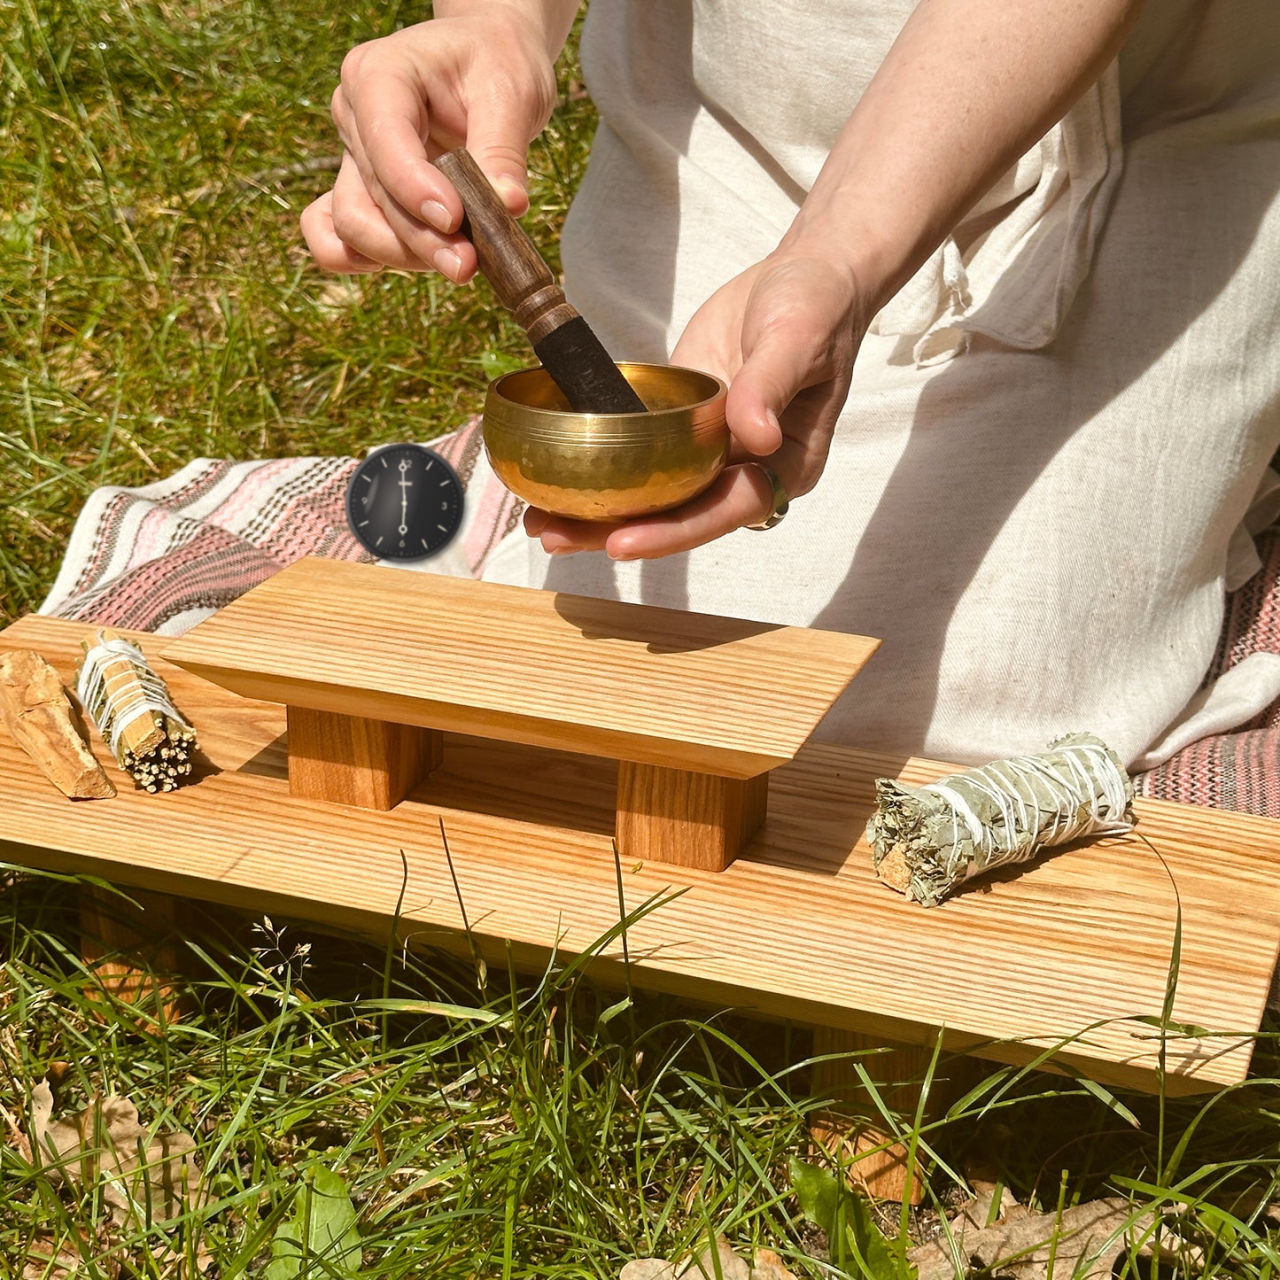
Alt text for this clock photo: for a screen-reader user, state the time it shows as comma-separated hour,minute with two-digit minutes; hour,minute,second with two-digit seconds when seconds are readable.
5,59
